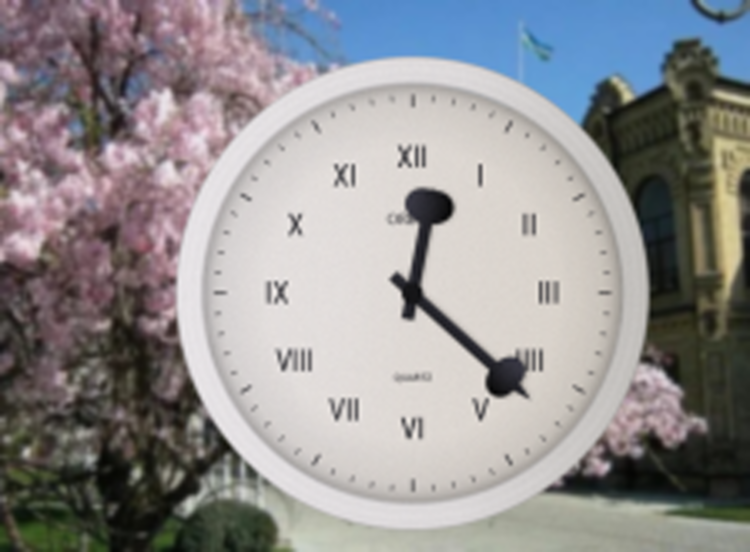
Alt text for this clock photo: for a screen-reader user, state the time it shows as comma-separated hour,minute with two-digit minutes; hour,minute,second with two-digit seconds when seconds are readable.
12,22
